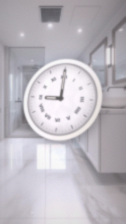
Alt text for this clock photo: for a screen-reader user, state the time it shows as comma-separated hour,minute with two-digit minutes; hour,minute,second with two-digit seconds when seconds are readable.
9,00
